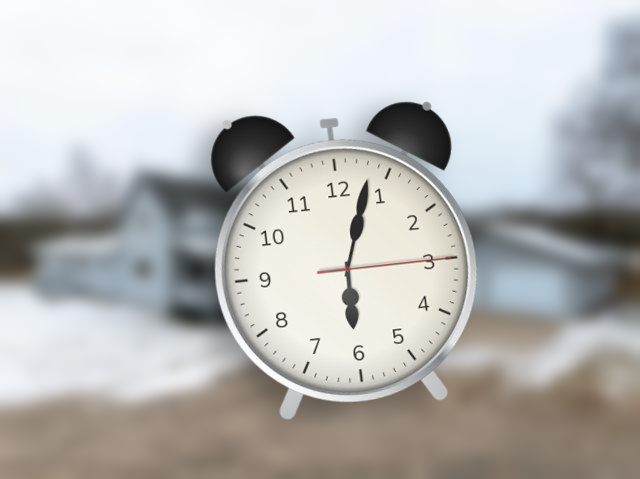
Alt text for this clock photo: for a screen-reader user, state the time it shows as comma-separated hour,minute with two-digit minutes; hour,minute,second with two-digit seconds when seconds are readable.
6,03,15
